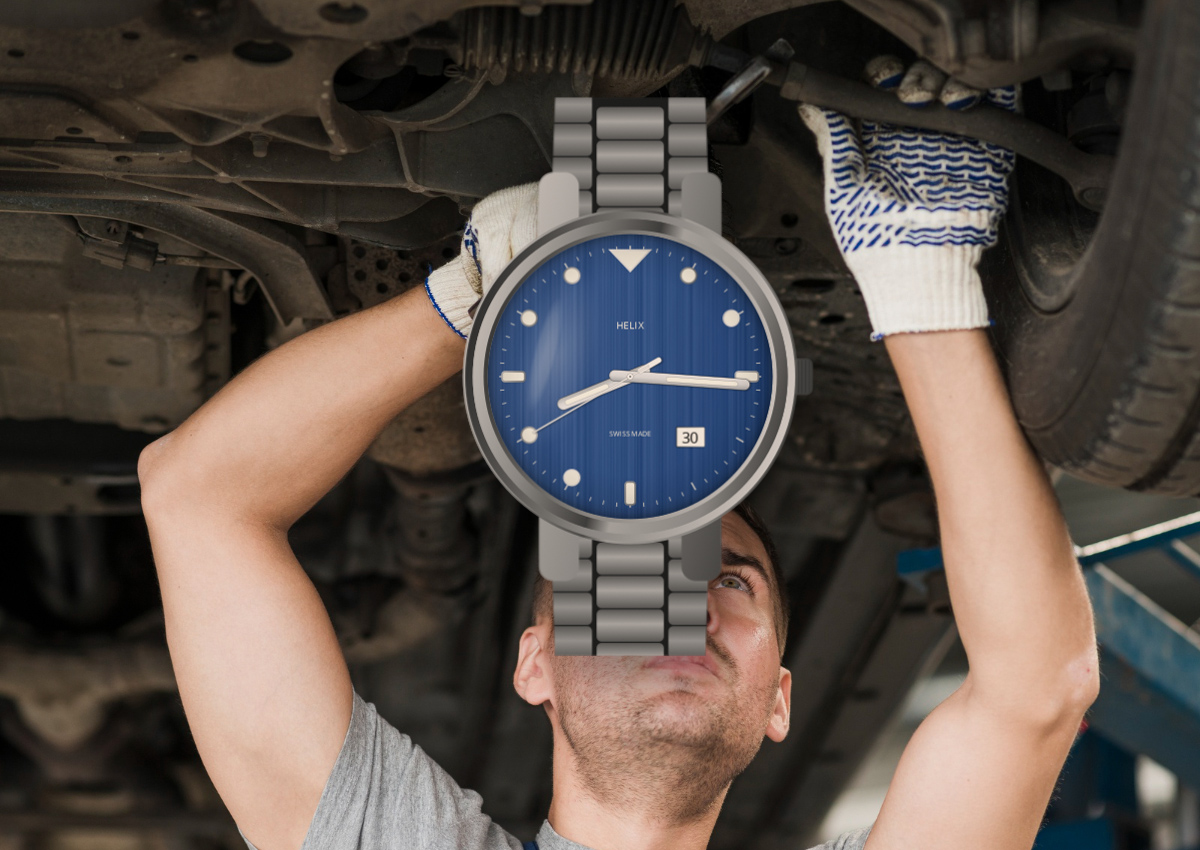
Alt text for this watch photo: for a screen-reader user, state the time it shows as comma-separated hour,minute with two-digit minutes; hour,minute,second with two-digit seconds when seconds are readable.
8,15,40
